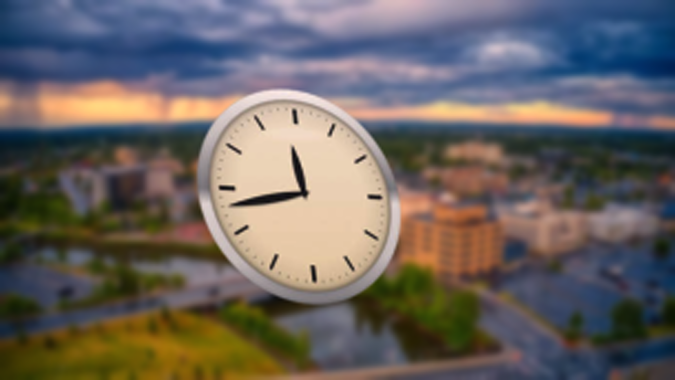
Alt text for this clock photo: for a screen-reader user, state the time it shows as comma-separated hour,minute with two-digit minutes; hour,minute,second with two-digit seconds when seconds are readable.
11,43
